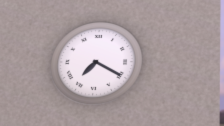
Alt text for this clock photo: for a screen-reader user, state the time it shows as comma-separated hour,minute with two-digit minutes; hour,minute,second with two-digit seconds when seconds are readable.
7,20
